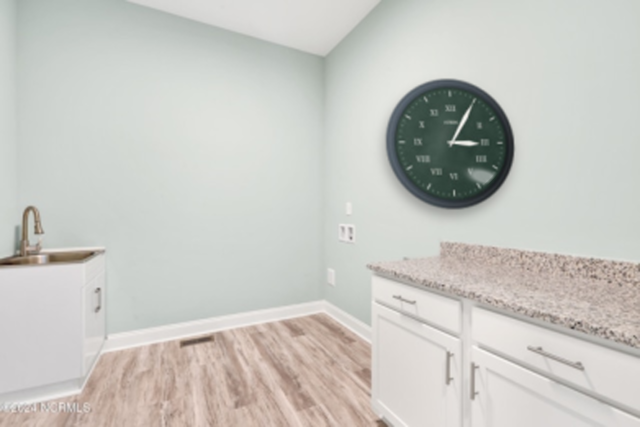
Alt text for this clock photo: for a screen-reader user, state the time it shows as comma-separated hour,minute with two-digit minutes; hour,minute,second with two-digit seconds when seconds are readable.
3,05
